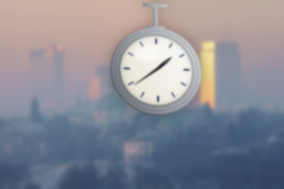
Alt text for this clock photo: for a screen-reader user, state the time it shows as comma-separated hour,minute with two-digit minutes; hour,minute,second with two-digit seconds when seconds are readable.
1,39
